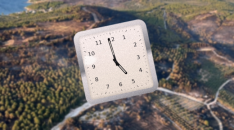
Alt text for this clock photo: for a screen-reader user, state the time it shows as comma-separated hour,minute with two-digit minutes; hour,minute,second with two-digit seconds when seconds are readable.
4,59
